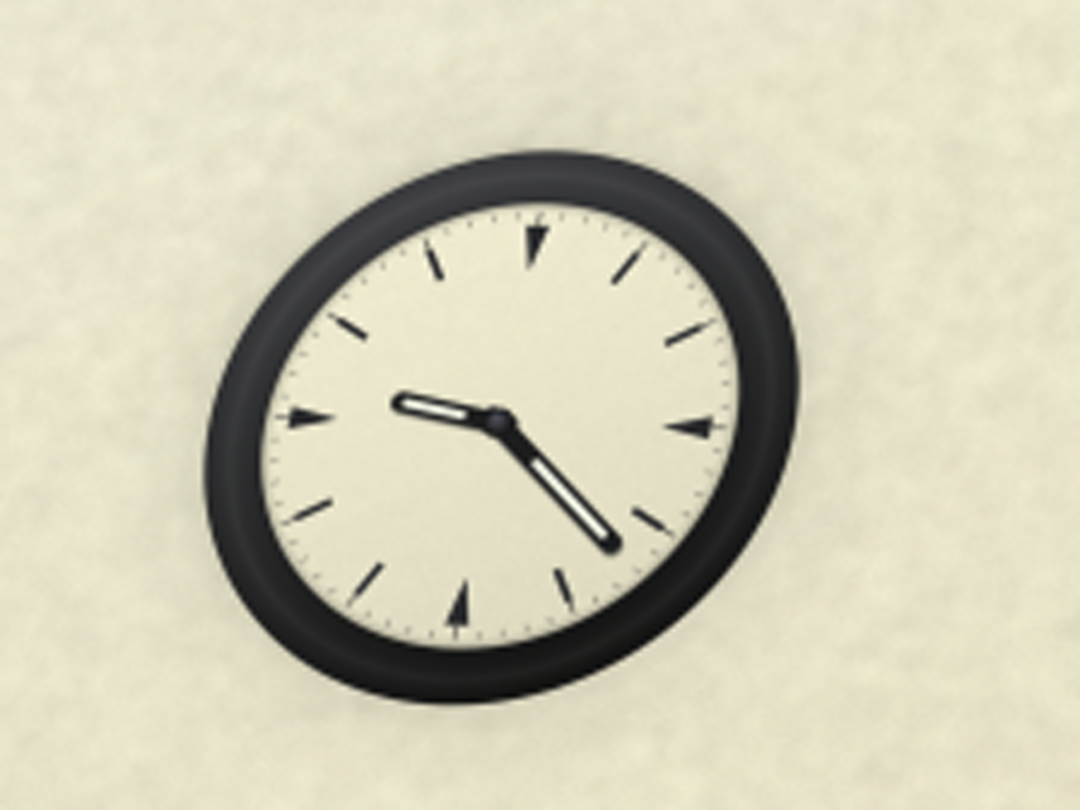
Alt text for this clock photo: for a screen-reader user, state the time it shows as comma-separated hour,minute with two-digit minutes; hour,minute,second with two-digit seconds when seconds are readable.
9,22
